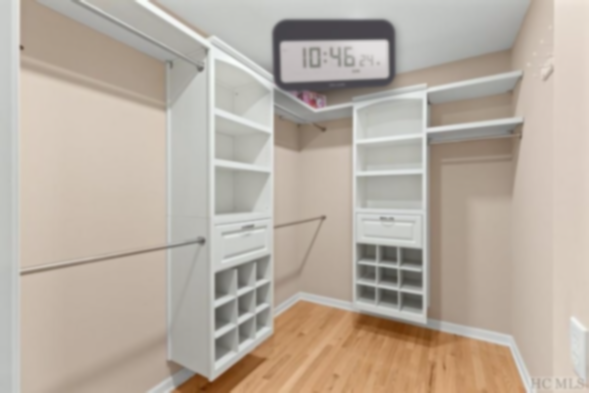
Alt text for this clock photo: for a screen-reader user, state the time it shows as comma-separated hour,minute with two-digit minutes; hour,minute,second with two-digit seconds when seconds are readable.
10,46
